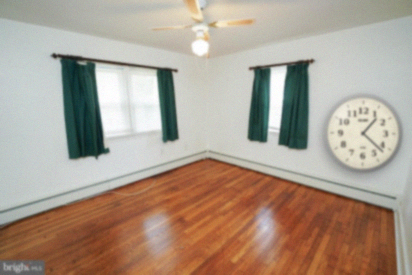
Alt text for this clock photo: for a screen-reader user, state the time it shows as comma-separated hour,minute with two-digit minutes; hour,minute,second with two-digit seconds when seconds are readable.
1,22
